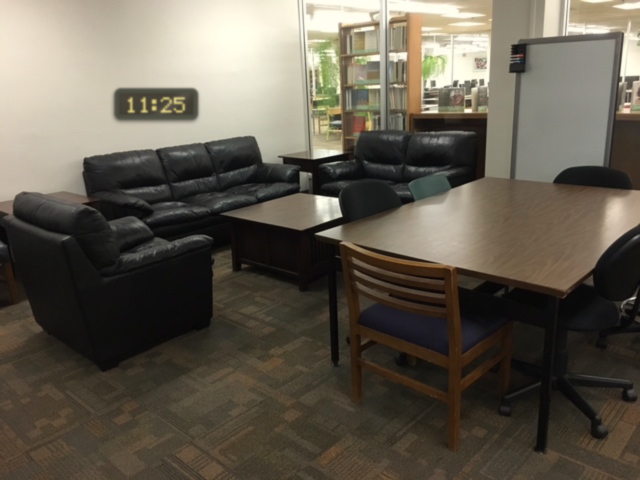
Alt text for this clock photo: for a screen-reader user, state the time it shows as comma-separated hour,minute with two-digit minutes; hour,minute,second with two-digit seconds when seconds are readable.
11,25
